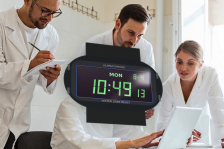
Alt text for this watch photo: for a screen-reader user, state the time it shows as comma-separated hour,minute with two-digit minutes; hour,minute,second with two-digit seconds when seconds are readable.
10,49,13
